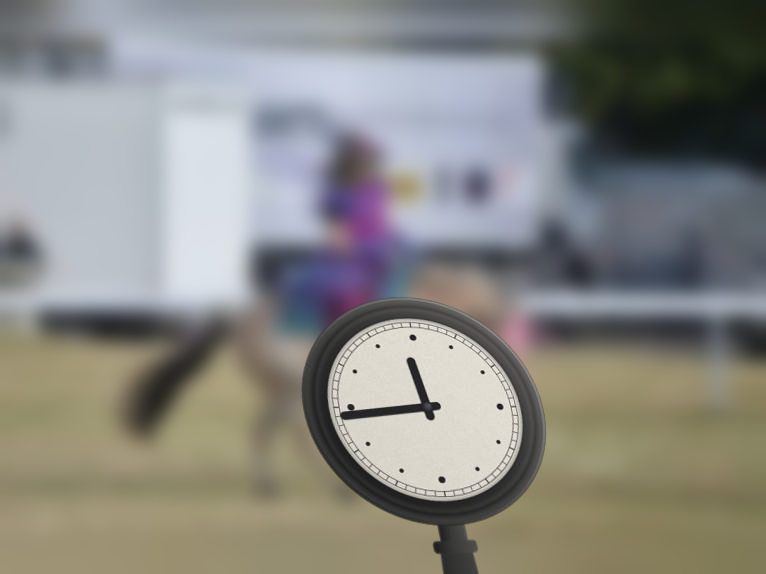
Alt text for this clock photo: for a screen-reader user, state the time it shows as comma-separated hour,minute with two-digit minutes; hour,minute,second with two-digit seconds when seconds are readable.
11,44
